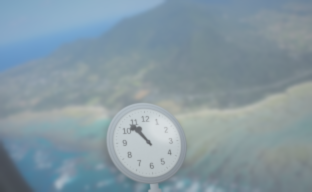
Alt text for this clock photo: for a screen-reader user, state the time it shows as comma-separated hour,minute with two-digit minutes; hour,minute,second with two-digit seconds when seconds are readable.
10,53
